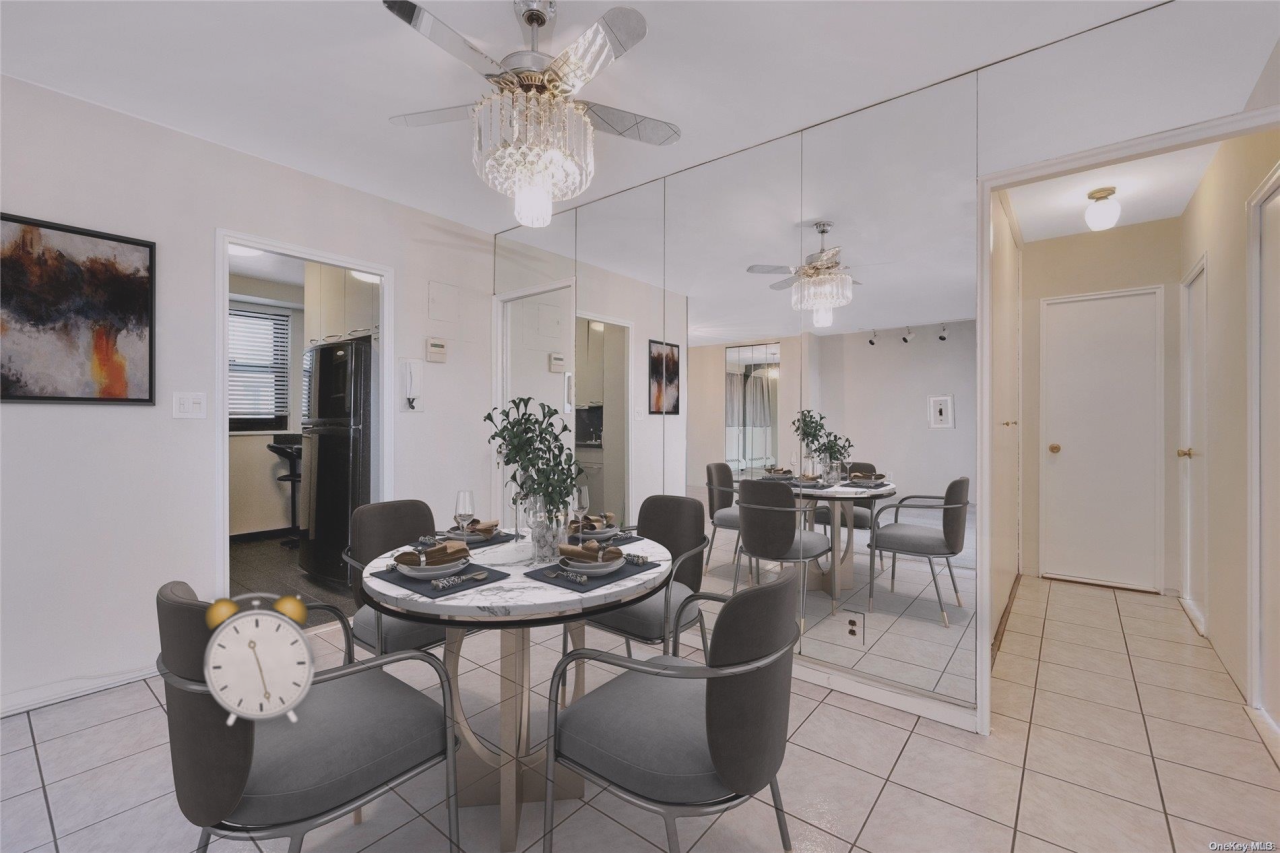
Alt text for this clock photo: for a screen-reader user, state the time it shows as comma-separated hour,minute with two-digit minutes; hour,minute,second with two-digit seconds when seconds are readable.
11,28
